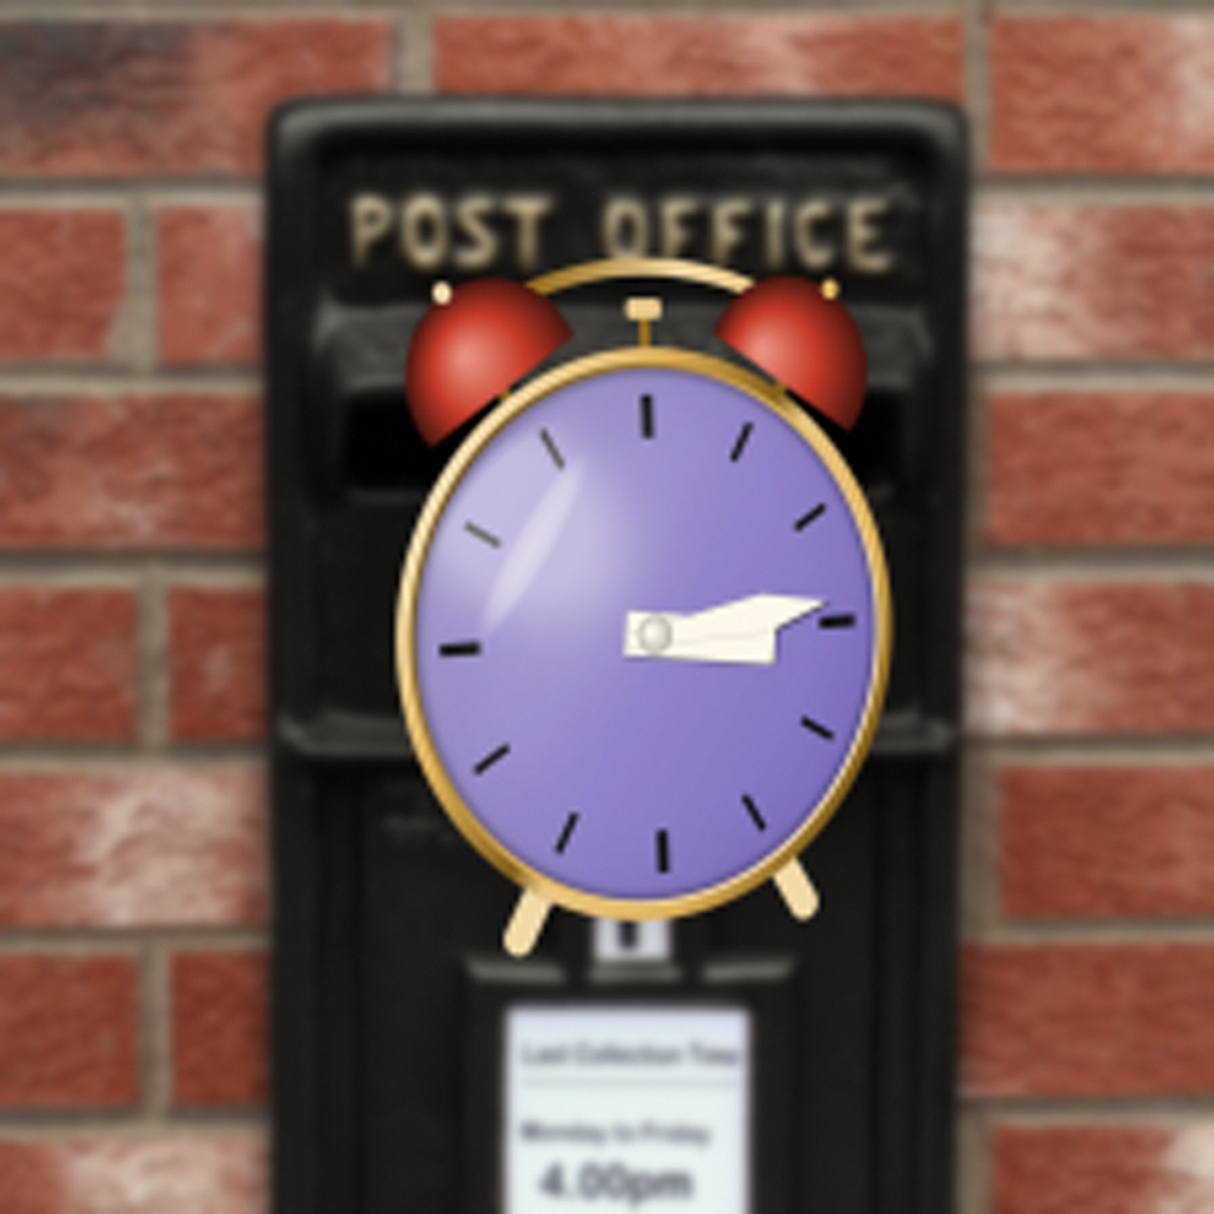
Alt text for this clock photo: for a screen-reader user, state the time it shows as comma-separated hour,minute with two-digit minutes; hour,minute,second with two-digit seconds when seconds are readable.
3,14
